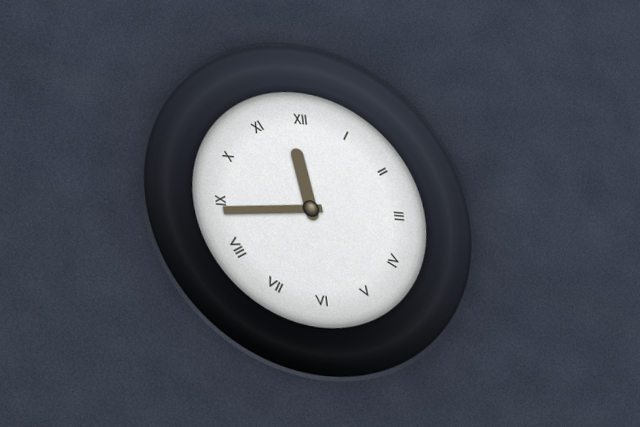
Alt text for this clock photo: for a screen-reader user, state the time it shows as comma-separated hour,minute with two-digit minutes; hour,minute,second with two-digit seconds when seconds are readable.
11,44
